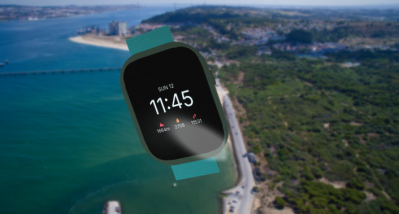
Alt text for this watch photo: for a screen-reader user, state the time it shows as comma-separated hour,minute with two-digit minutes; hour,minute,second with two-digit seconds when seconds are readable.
11,45
